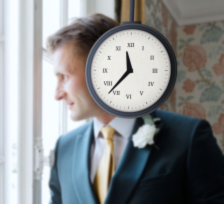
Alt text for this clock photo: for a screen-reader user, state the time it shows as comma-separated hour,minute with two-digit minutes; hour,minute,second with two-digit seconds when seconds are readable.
11,37
